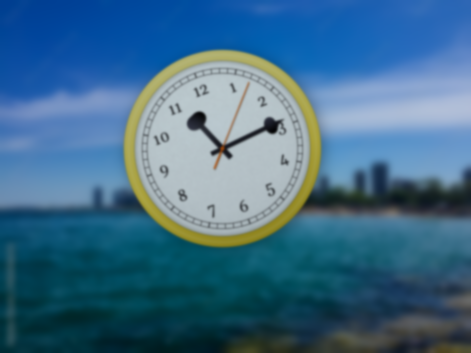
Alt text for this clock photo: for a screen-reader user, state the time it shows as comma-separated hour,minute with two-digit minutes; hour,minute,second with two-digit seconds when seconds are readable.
11,14,07
